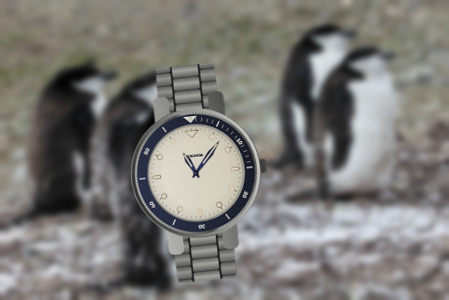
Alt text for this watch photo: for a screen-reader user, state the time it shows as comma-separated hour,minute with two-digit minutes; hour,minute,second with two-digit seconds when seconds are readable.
11,07
